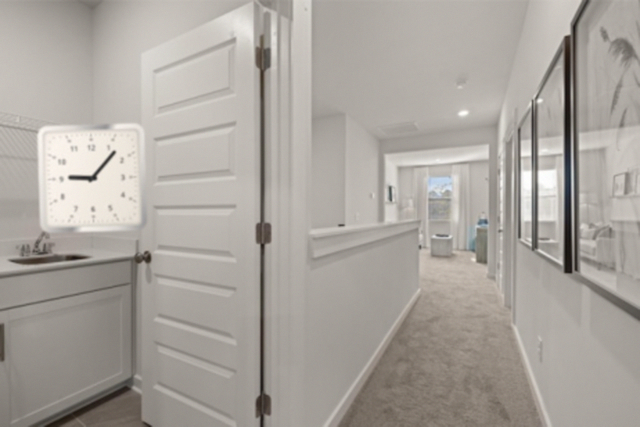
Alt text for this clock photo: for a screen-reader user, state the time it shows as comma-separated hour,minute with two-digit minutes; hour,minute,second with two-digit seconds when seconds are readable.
9,07
